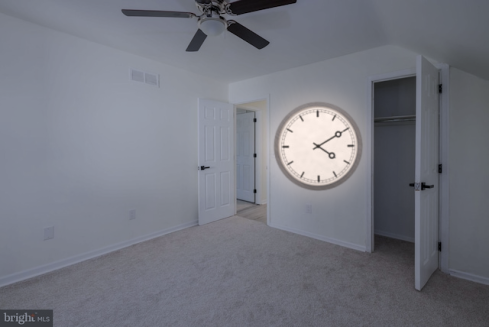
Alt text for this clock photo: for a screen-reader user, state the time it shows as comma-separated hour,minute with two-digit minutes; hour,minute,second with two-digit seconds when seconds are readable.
4,10
